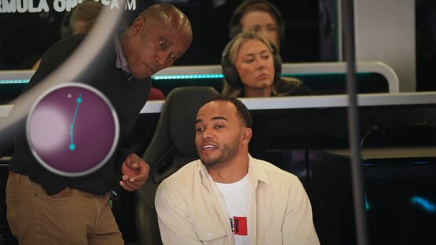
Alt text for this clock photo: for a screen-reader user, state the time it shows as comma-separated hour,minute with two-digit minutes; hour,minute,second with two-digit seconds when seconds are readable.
6,03
